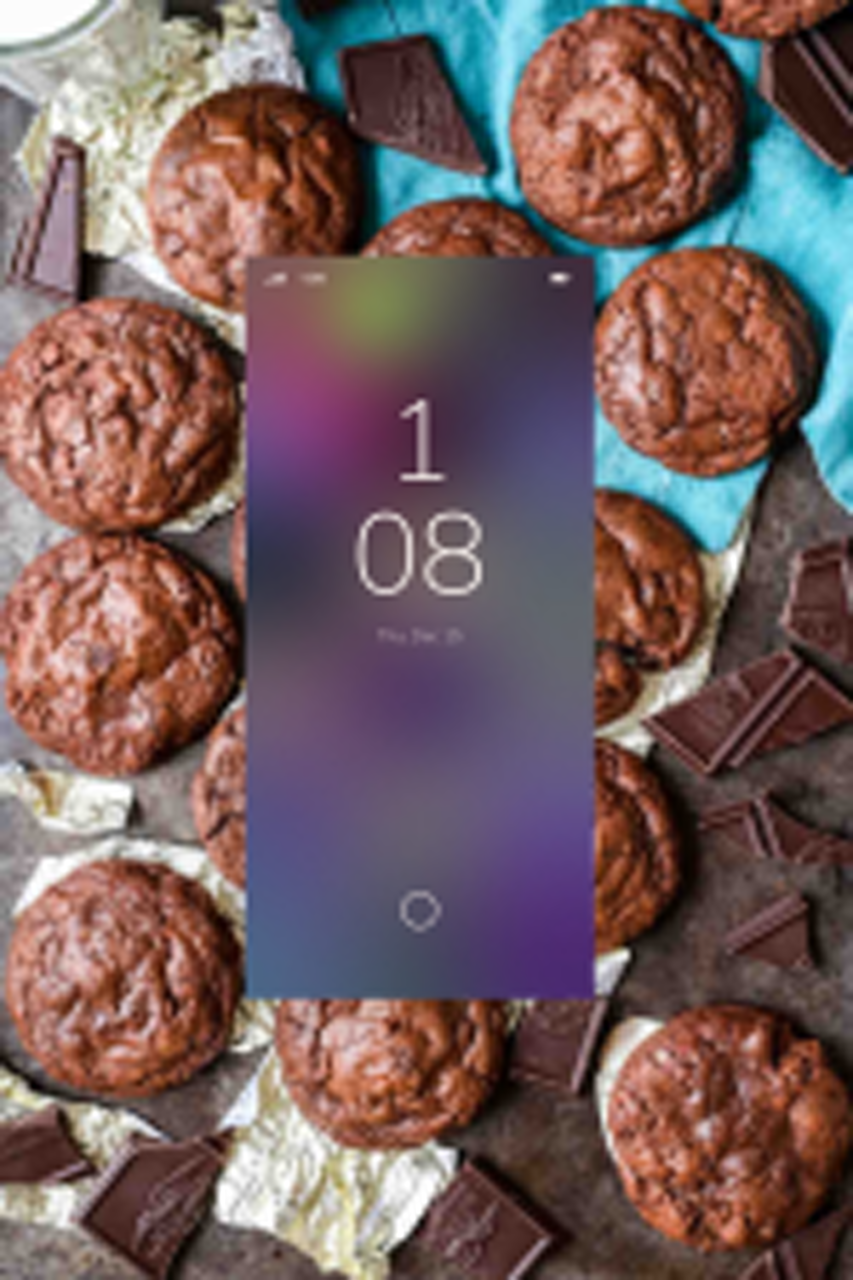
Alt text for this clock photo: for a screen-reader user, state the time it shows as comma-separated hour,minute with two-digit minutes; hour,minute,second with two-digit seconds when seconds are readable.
1,08
